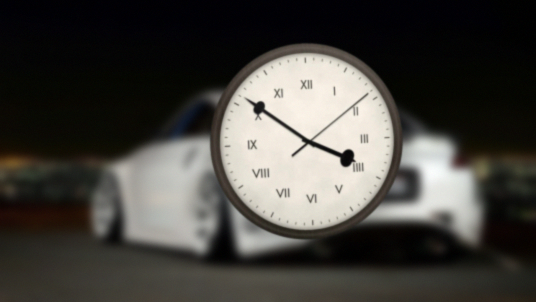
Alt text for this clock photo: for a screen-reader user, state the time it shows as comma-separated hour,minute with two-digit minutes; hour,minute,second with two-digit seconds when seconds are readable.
3,51,09
